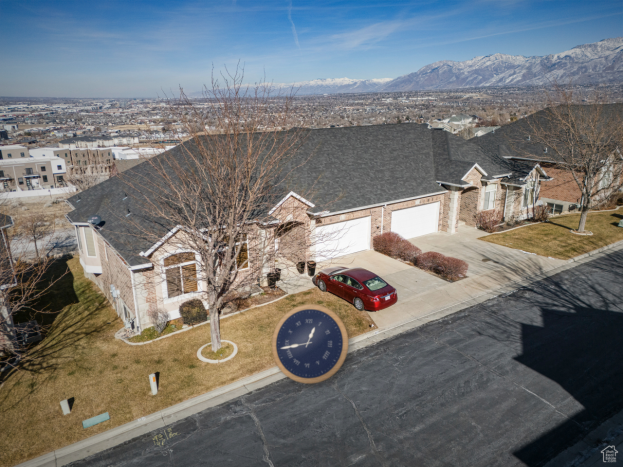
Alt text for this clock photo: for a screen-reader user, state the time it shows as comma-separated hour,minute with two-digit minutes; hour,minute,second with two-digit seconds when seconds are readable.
12,43
